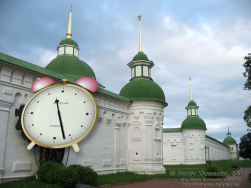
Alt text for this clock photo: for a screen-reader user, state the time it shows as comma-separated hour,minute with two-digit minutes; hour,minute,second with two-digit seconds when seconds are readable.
11,27
